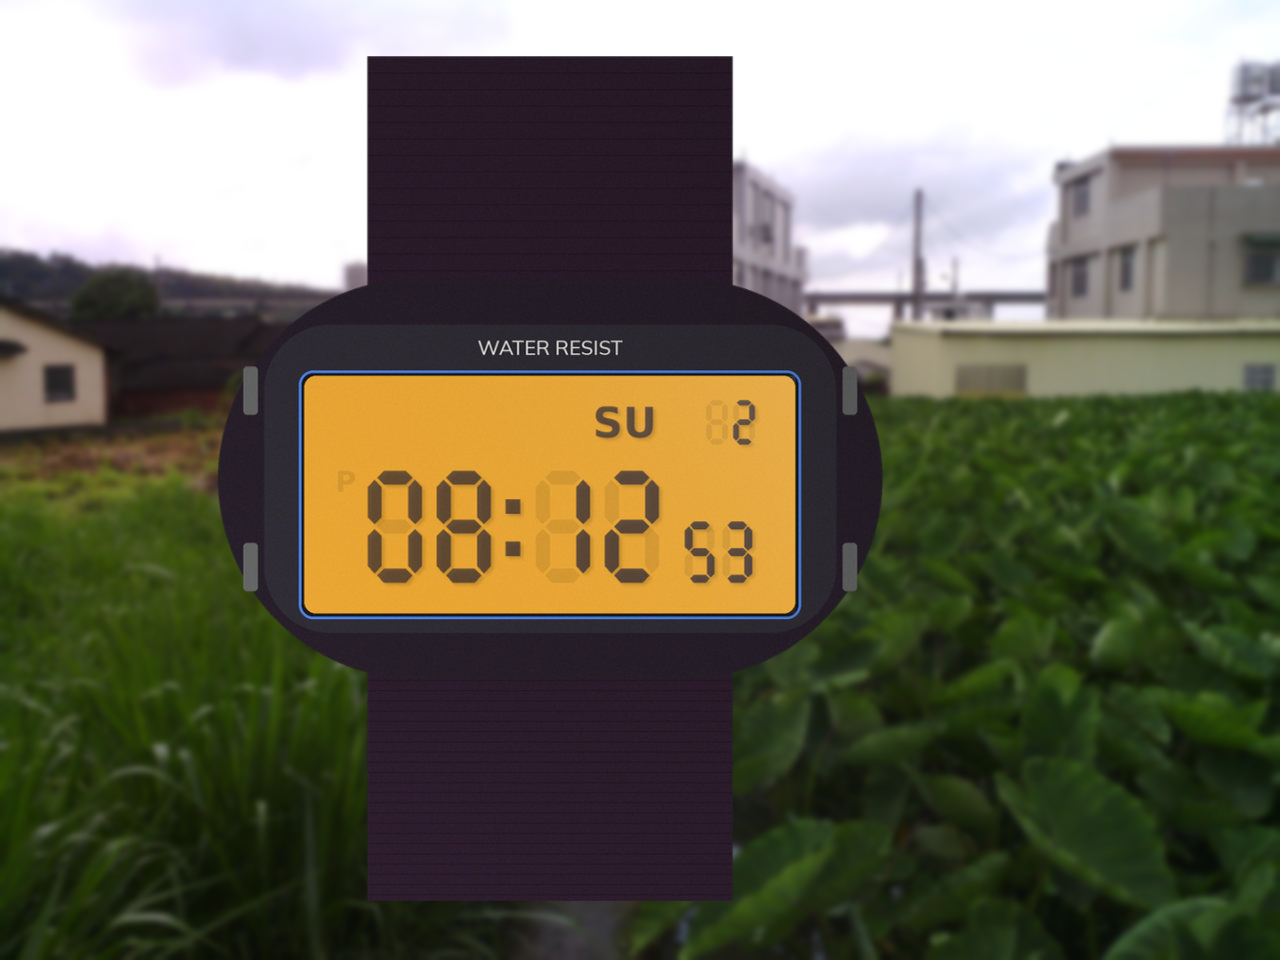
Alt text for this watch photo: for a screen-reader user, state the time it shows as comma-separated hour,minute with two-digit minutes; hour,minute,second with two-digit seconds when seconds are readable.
8,12,53
